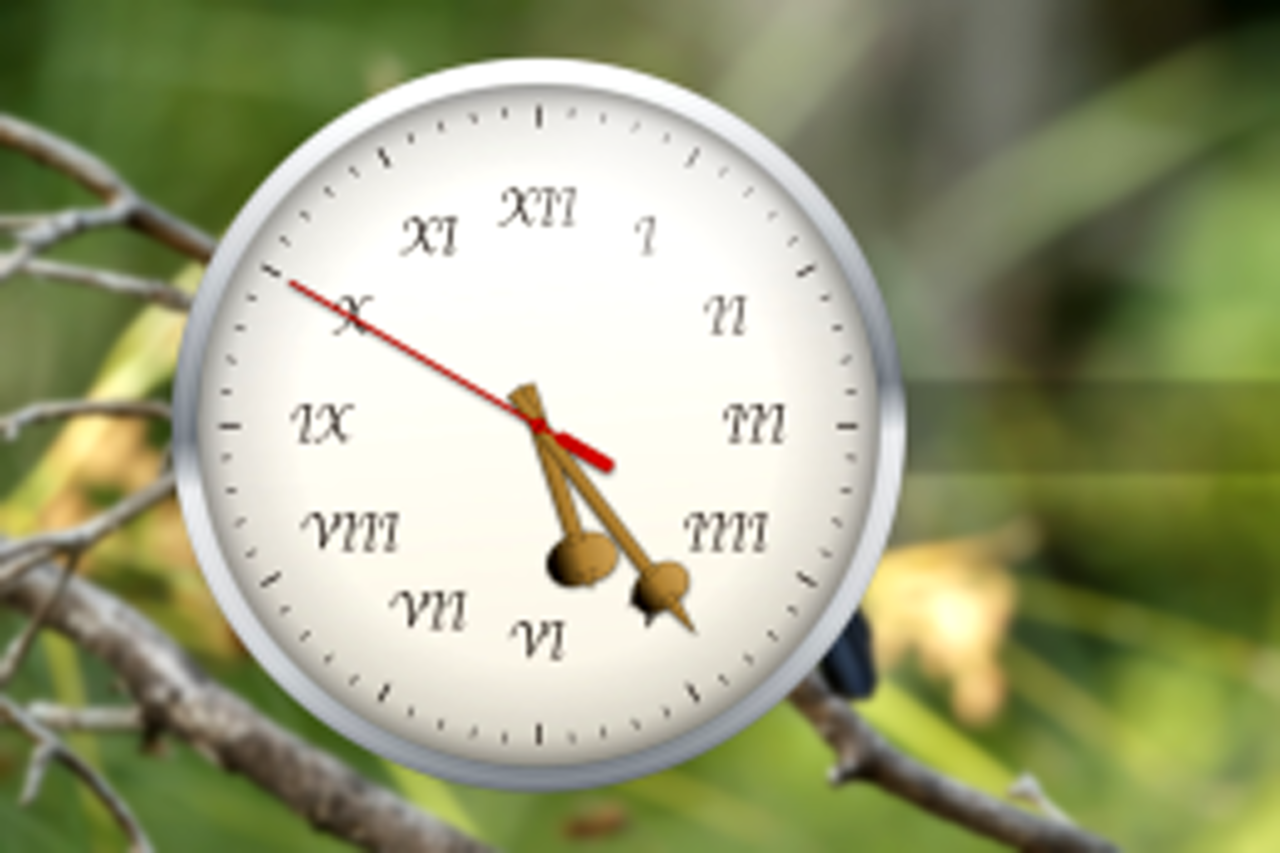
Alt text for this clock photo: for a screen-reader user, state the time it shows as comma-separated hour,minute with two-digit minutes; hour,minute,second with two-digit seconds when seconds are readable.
5,23,50
